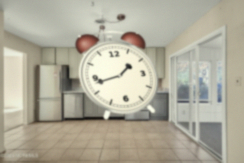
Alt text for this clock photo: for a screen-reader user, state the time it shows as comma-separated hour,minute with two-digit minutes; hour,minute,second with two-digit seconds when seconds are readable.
1,43
